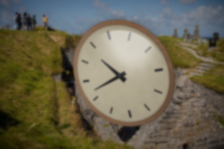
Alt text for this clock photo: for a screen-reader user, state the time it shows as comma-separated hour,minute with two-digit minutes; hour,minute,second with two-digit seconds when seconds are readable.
10,42
